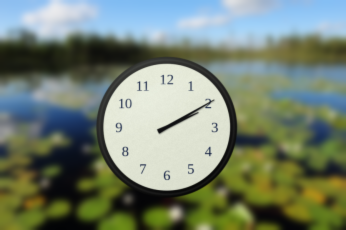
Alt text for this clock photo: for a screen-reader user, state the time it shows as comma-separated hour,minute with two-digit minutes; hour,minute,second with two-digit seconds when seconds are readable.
2,10
